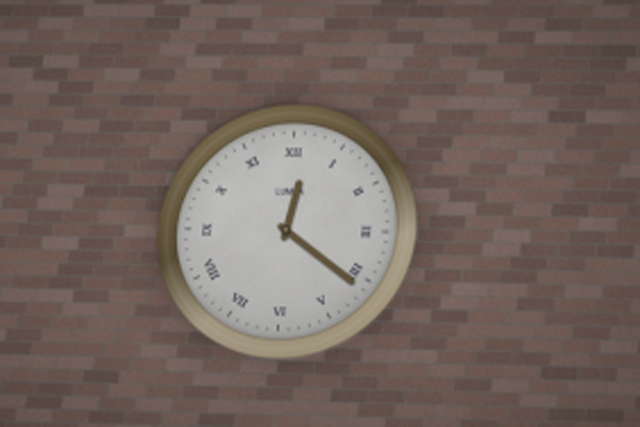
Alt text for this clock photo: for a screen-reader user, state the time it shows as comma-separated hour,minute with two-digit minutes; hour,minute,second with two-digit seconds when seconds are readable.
12,21
